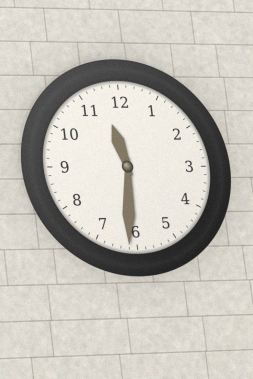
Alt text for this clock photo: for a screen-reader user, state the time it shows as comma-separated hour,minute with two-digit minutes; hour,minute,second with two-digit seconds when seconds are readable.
11,31
